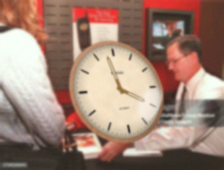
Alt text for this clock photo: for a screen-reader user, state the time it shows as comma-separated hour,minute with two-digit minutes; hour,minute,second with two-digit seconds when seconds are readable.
3,58
